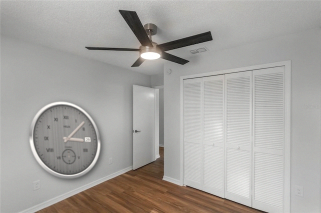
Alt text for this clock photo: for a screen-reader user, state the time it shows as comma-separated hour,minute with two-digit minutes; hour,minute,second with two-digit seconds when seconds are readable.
3,08
